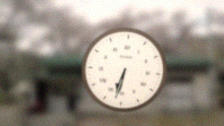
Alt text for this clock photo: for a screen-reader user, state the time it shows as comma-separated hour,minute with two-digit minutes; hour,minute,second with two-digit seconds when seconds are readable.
6,32
